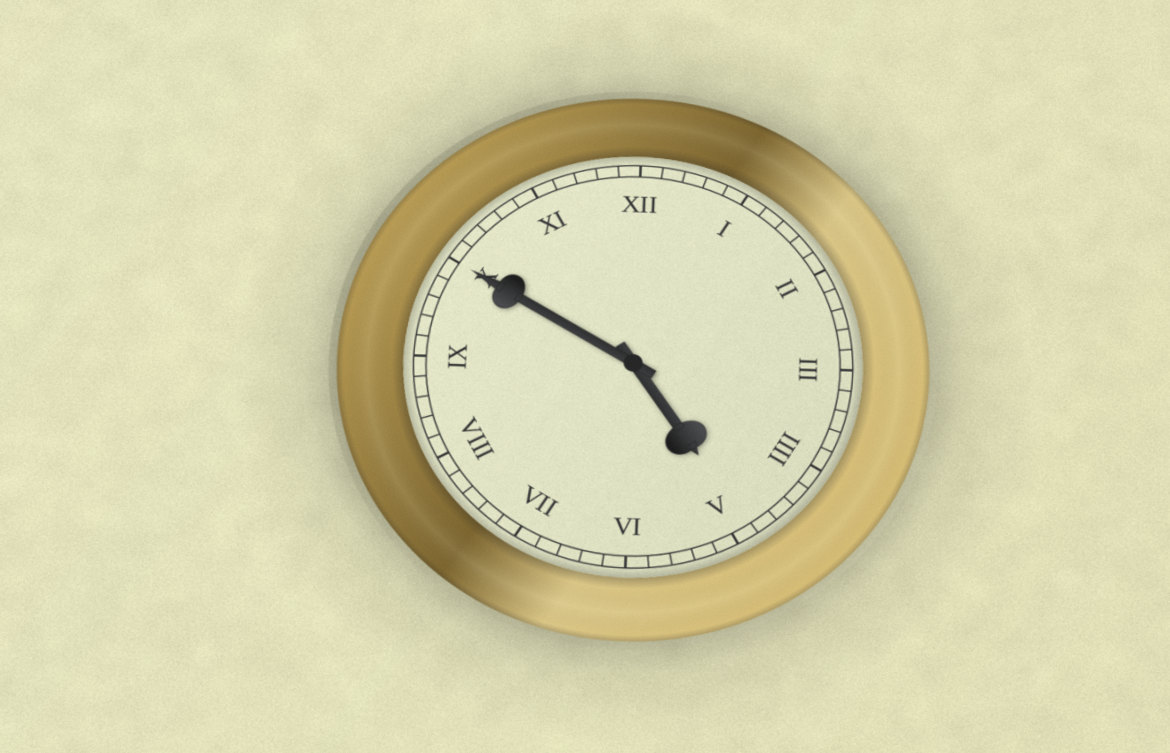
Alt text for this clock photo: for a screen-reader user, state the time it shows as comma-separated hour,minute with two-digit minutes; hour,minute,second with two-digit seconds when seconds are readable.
4,50
